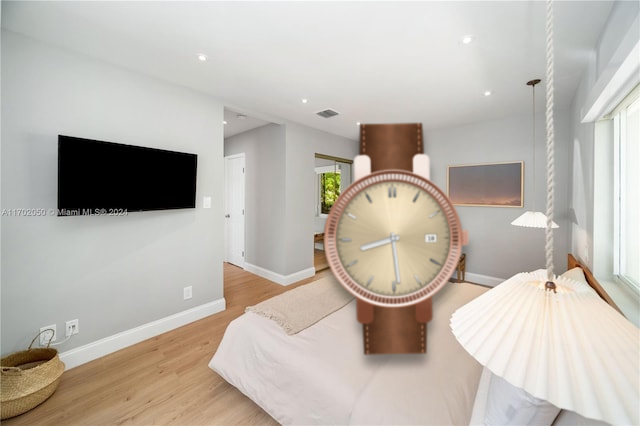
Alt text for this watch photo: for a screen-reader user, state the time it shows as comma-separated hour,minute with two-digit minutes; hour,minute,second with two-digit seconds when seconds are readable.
8,29
